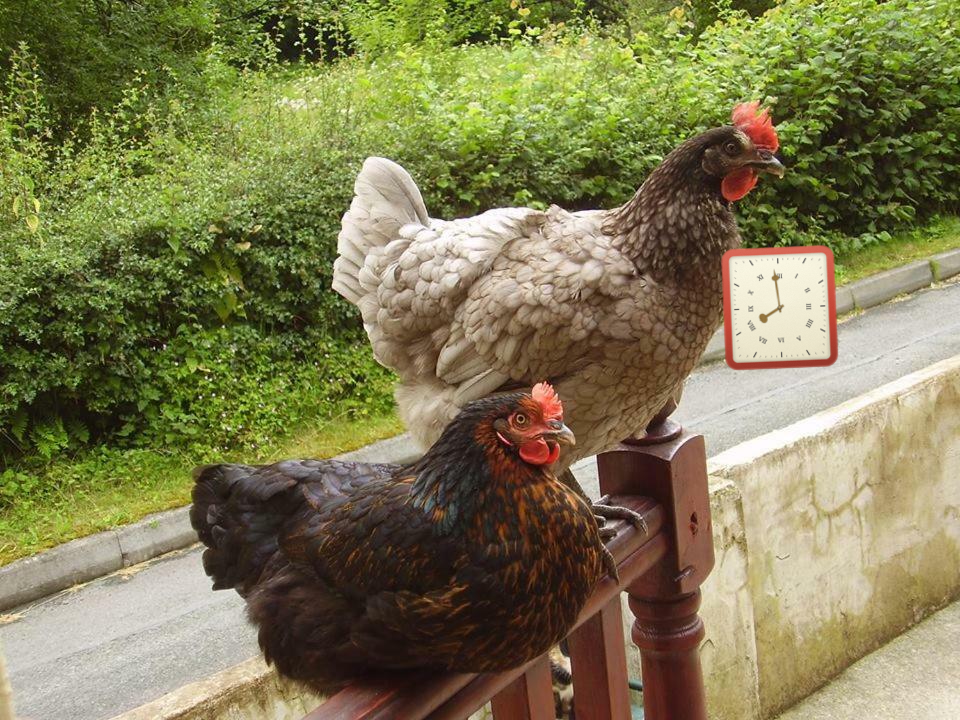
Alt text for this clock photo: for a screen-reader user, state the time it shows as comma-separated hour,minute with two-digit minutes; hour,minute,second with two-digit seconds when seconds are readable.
7,59
